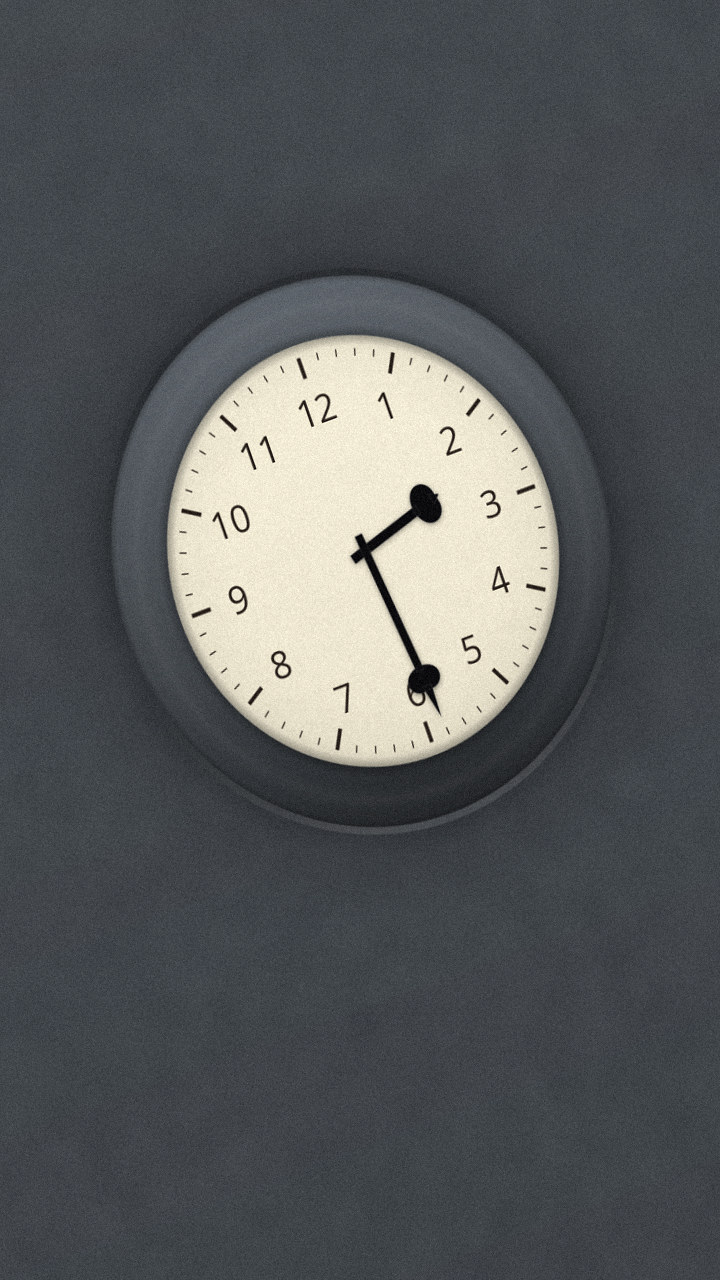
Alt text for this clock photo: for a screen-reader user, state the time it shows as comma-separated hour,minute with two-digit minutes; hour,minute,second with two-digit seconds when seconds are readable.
2,29
